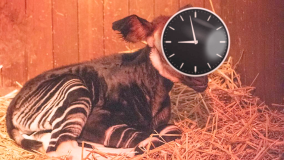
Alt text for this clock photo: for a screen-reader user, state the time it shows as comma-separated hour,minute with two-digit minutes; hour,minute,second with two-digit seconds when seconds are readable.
8,58
